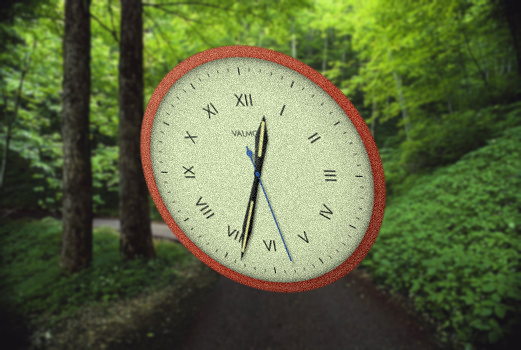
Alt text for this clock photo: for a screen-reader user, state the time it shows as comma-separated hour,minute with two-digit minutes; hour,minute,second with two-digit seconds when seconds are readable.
12,33,28
